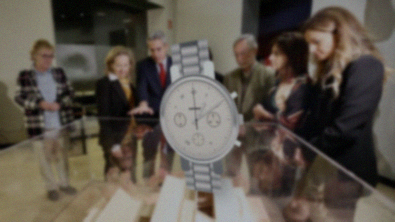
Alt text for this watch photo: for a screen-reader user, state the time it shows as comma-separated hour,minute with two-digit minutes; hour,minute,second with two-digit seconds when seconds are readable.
1,10
